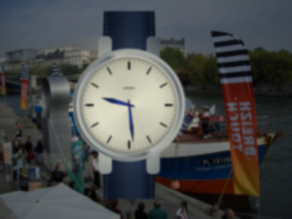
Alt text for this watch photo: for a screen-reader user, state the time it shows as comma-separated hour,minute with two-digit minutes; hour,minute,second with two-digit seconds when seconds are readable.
9,29
